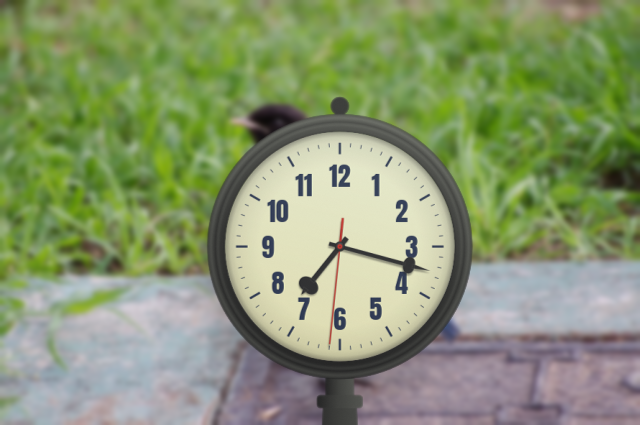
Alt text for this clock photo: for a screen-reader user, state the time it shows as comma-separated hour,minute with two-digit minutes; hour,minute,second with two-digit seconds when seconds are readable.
7,17,31
